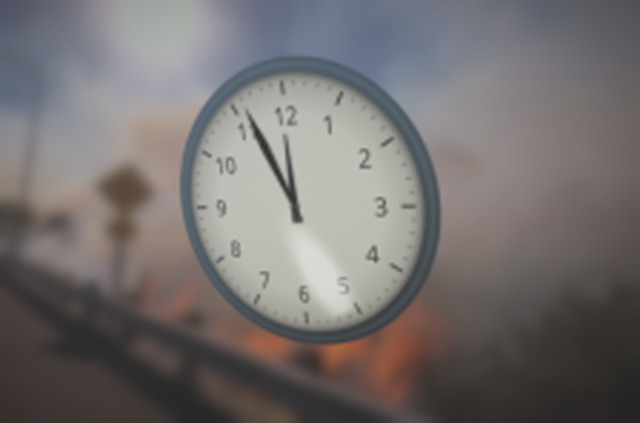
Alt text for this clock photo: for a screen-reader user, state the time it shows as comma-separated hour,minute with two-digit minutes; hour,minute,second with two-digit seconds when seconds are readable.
11,56
